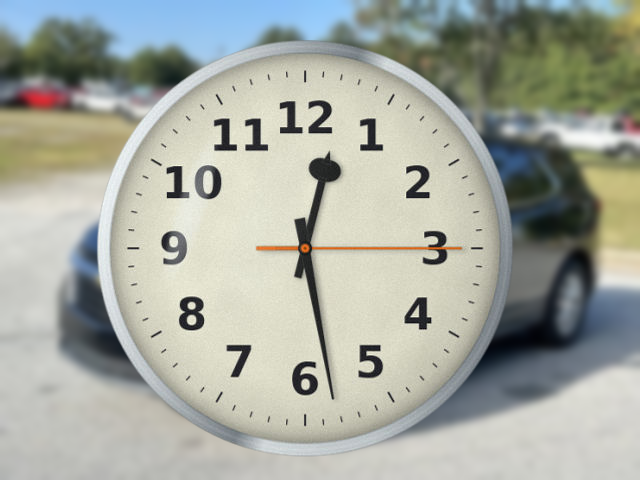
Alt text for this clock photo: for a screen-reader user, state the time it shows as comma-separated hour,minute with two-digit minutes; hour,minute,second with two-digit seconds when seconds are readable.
12,28,15
